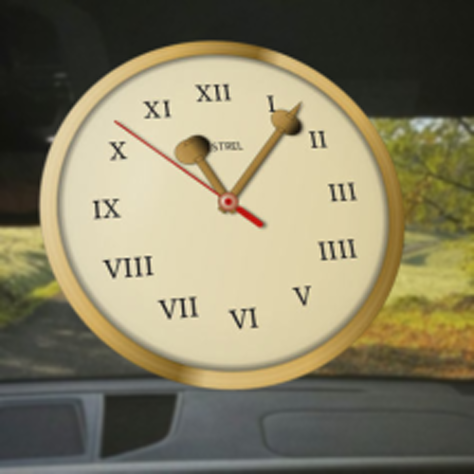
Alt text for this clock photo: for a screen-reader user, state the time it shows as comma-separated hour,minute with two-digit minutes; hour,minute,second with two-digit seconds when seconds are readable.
11,06,52
